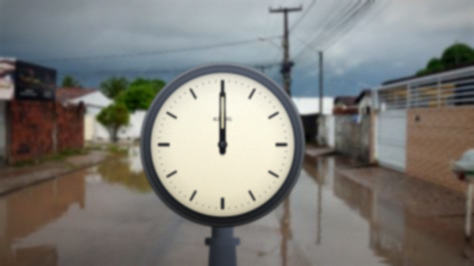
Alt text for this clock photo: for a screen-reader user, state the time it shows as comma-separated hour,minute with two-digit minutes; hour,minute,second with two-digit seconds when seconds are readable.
12,00
